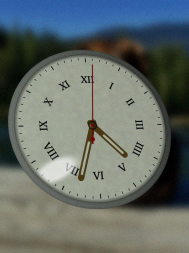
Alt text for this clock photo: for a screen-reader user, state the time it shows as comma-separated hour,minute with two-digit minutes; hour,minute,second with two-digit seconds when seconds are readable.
4,33,01
